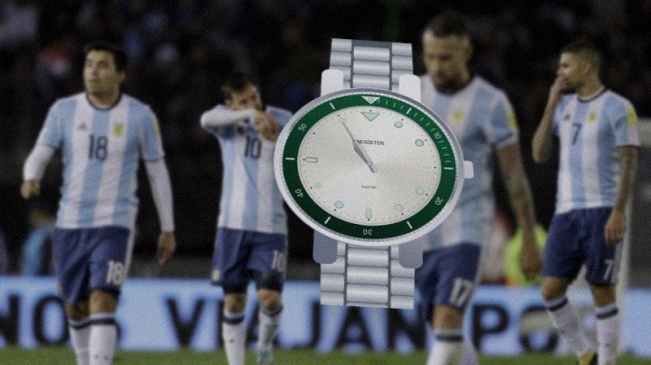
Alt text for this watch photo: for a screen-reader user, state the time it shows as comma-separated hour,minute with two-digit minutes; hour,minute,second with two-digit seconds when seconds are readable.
10,55
